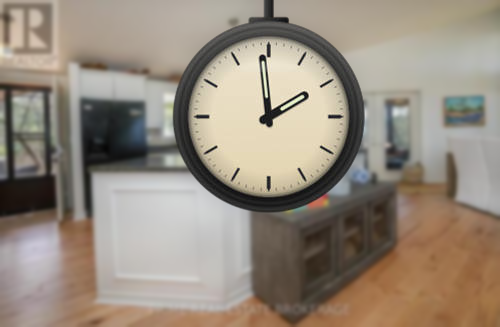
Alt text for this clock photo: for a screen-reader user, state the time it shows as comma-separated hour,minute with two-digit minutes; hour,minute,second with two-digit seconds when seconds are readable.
1,59
